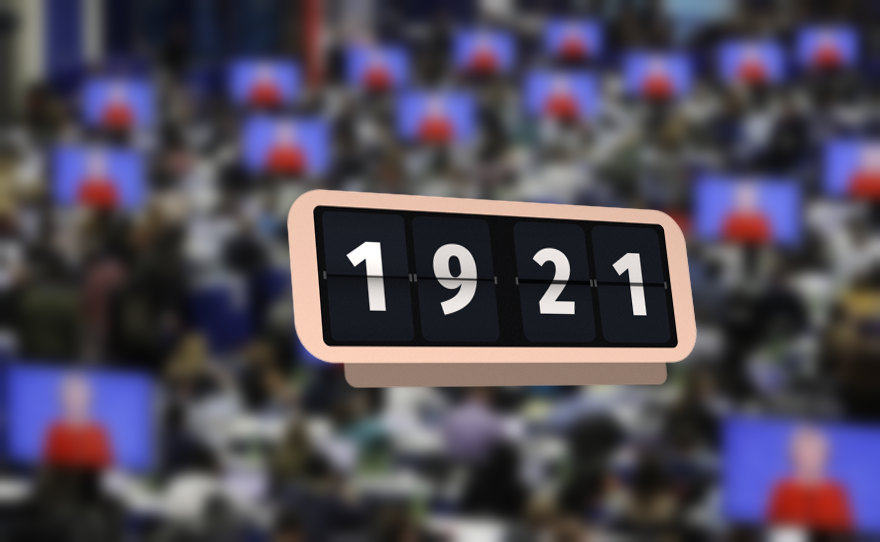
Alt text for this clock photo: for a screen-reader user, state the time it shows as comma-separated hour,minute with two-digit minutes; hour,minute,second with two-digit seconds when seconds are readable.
19,21
